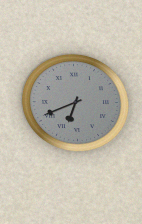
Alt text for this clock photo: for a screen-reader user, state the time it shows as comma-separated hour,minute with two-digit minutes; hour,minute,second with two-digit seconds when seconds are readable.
6,41
